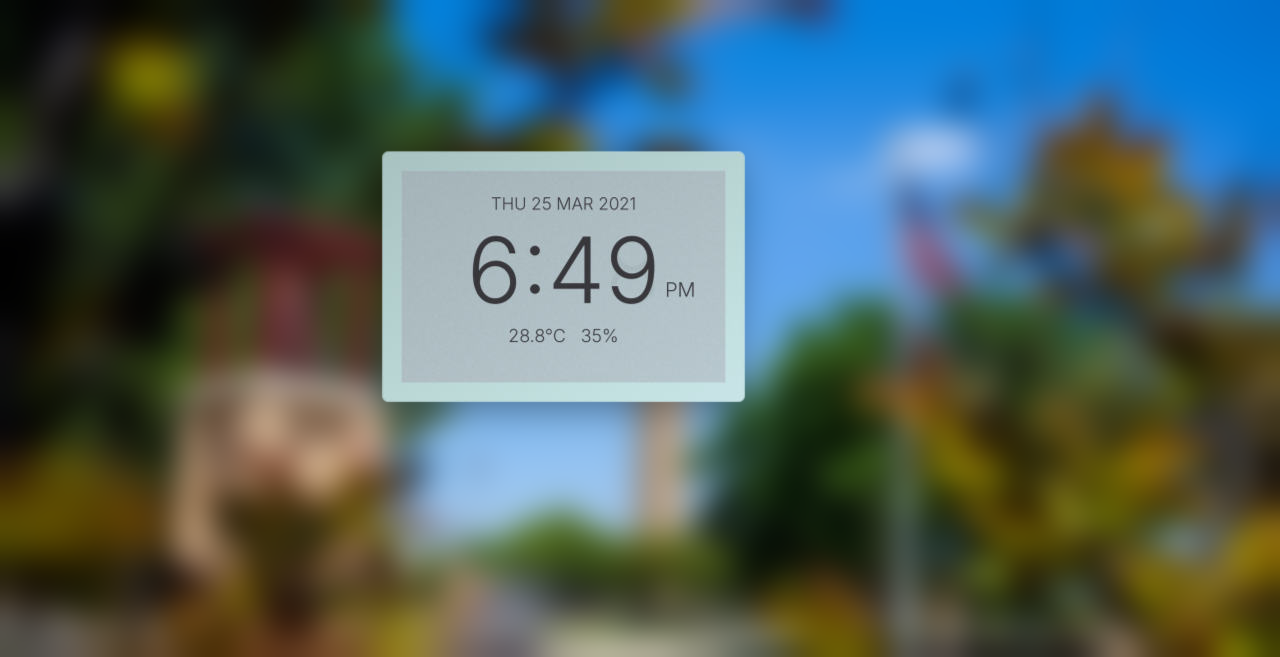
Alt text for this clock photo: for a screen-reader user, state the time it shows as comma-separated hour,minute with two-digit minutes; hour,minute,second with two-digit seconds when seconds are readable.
6,49
